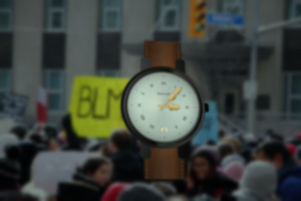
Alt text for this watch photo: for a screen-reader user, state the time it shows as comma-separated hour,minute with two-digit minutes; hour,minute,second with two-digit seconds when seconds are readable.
3,07
